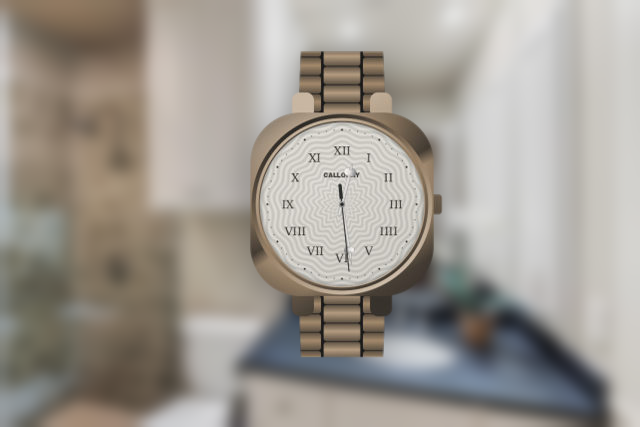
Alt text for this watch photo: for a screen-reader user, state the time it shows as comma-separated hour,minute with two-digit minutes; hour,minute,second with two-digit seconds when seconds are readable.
12,28,29
